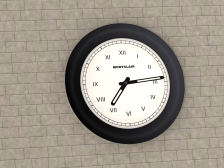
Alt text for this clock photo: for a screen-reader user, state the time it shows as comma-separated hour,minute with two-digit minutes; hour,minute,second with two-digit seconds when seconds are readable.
7,14
